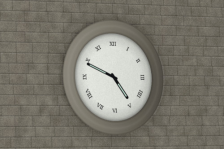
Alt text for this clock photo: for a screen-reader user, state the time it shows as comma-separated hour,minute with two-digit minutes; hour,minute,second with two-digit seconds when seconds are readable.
4,49
